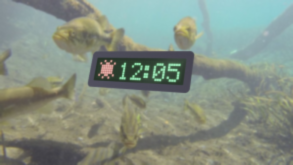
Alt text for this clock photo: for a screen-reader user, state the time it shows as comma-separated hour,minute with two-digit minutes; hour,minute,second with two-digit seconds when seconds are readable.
12,05
